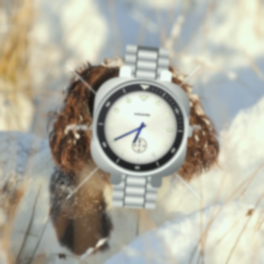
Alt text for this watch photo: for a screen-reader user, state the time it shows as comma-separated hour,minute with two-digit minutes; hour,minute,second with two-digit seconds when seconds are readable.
6,40
